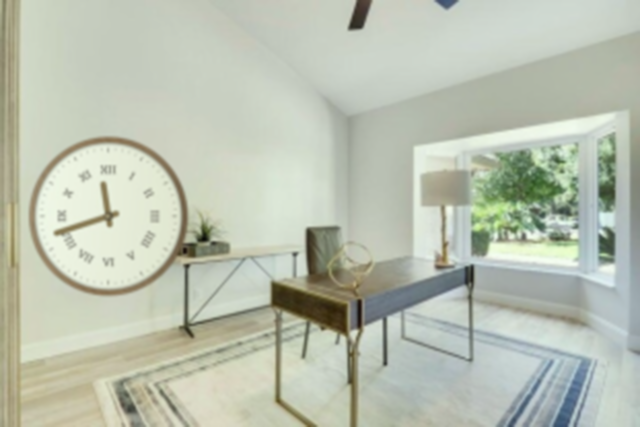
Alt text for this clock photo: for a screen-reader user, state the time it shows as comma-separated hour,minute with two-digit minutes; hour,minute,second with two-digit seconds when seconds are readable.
11,42
